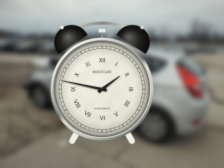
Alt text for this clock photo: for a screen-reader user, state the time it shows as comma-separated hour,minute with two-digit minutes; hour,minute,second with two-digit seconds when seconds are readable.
1,47
